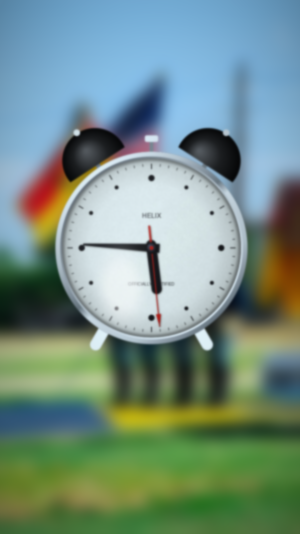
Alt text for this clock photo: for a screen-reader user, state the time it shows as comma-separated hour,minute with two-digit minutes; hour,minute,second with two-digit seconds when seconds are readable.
5,45,29
